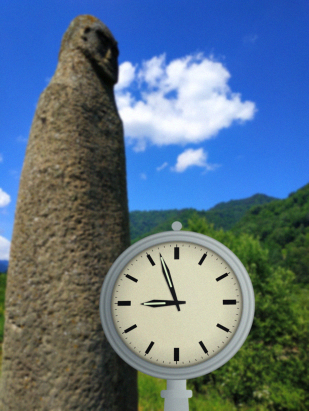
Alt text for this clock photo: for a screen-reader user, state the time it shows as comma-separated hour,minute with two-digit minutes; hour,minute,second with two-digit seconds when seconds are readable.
8,57
